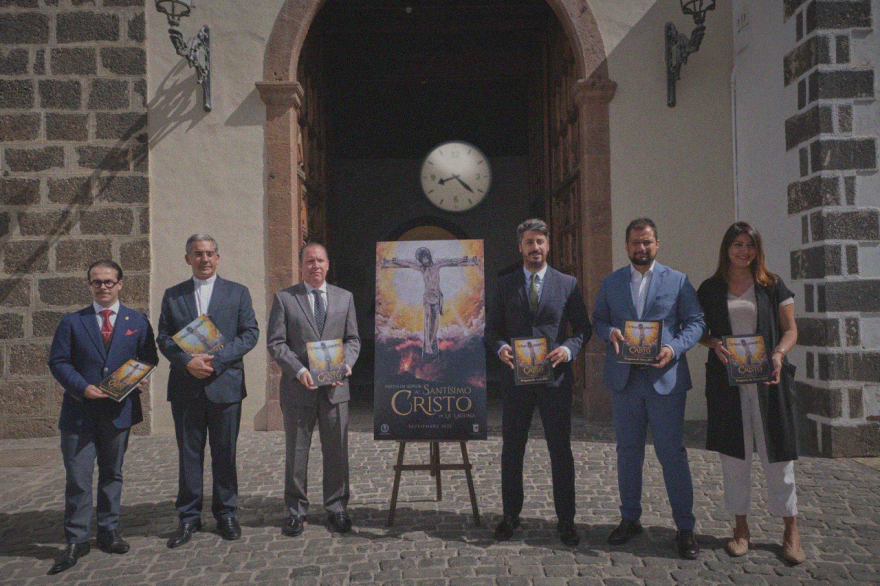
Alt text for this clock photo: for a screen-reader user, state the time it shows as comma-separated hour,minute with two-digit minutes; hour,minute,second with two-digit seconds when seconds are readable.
8,22
